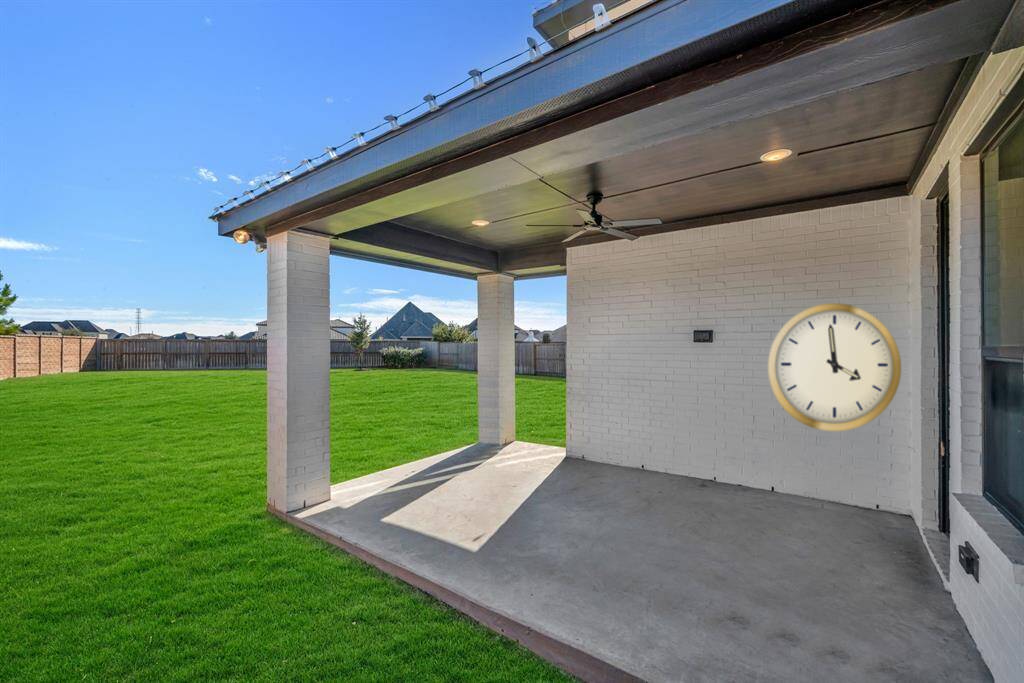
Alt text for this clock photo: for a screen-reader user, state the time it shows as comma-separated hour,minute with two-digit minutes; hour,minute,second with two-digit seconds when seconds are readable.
3,59
